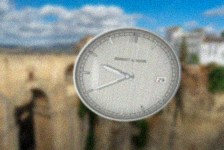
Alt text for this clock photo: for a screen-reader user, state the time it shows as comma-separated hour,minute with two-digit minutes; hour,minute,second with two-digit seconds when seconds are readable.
9,40
